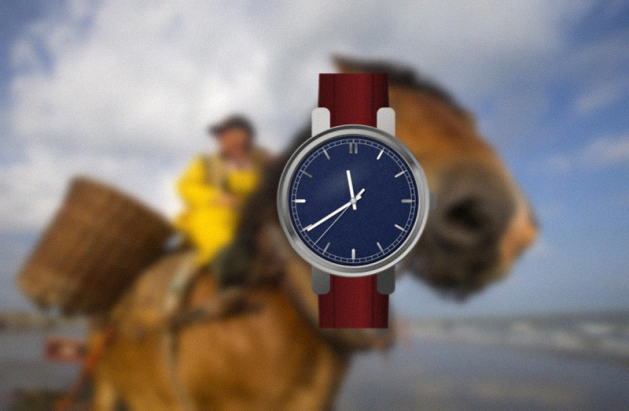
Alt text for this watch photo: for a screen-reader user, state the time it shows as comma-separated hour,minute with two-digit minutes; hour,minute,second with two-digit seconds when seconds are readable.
11,39,37
